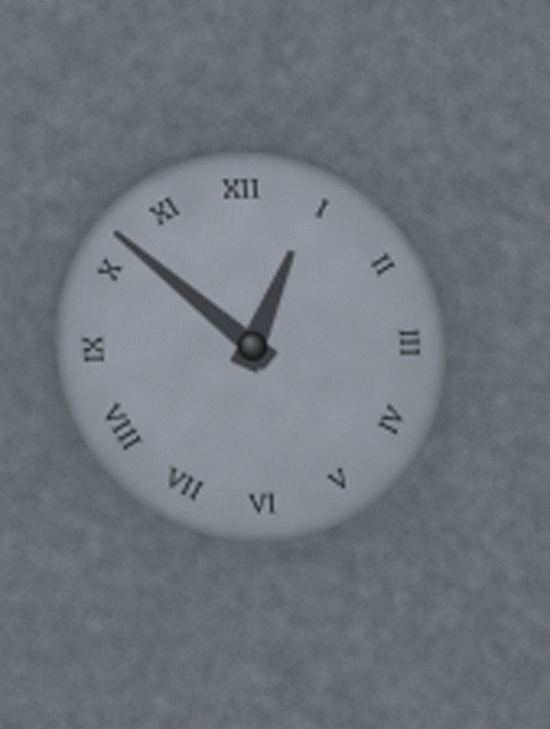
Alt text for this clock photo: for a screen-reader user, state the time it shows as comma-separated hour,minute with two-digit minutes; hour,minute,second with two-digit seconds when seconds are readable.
12,52
